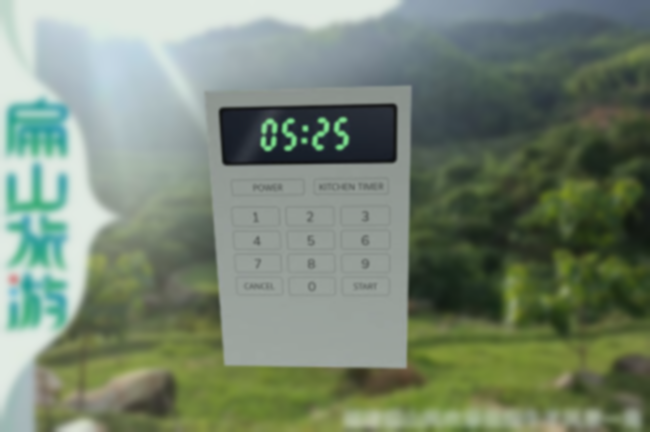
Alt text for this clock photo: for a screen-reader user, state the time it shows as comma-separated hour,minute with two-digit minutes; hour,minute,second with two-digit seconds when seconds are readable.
5,25
